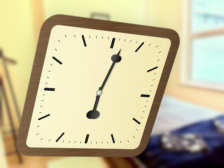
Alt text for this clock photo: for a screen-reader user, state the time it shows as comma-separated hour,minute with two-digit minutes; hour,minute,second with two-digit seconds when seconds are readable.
6,02
